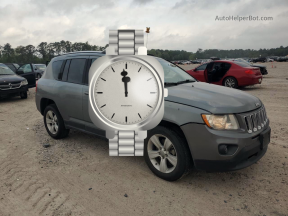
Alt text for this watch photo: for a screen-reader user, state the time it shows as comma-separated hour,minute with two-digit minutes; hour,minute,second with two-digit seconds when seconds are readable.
11,59
